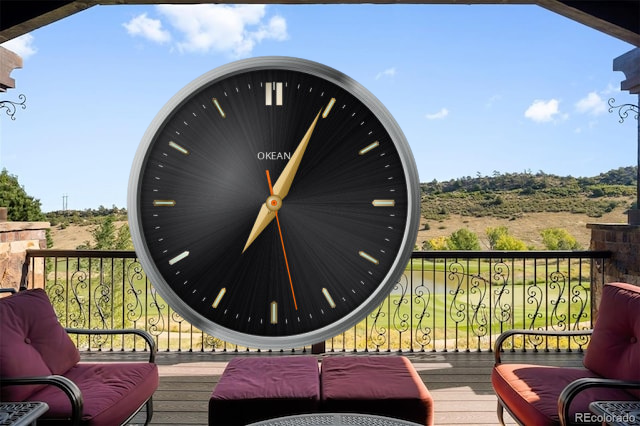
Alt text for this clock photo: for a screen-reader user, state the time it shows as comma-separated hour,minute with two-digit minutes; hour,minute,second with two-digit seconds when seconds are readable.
7,04,28
